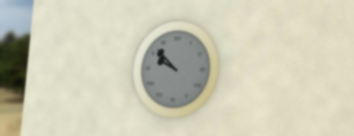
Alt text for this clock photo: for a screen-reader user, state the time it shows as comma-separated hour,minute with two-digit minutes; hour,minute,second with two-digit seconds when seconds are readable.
9,52
